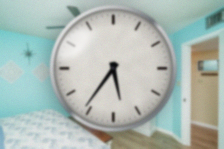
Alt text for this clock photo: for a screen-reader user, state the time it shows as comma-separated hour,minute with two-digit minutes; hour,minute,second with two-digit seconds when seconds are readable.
5,36
